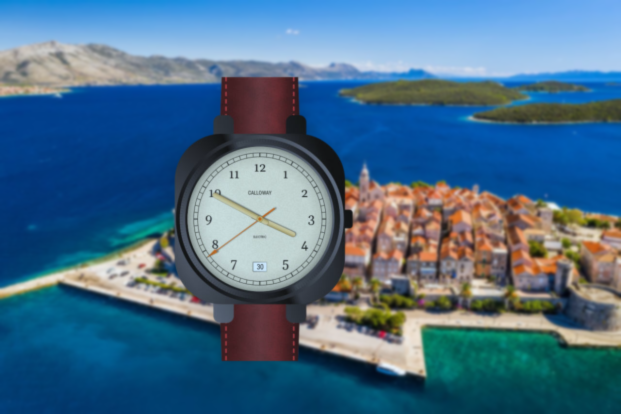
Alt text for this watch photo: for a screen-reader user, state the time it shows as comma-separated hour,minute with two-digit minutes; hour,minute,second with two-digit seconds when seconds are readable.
3,49,39
